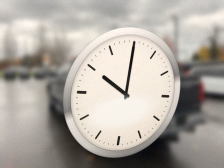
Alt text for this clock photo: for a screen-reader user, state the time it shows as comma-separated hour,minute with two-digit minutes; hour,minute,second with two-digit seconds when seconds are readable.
10,00
